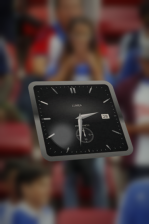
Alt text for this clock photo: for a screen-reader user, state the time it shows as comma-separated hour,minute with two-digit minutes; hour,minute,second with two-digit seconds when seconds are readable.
2,32
